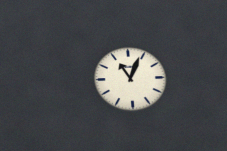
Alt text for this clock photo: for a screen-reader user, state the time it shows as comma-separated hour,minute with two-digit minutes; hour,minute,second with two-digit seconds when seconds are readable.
11,04
